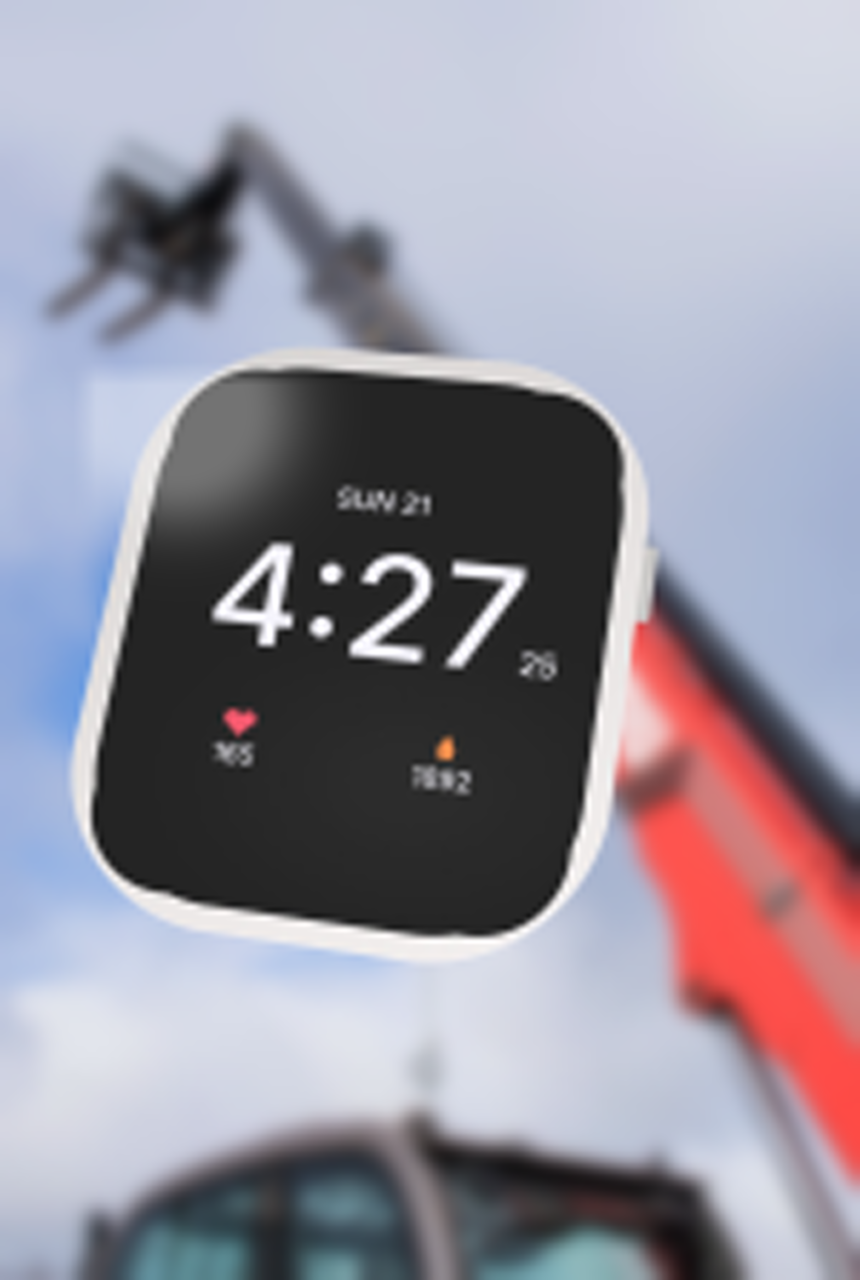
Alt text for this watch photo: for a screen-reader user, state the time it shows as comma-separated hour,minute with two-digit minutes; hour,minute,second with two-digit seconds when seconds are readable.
4,27
